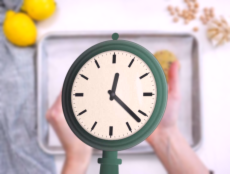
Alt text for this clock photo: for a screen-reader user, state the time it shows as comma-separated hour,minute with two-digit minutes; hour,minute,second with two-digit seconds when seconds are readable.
12,22
